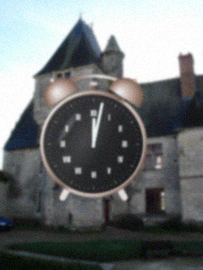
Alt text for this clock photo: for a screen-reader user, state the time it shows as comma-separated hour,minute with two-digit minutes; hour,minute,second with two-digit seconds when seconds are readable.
12,02
